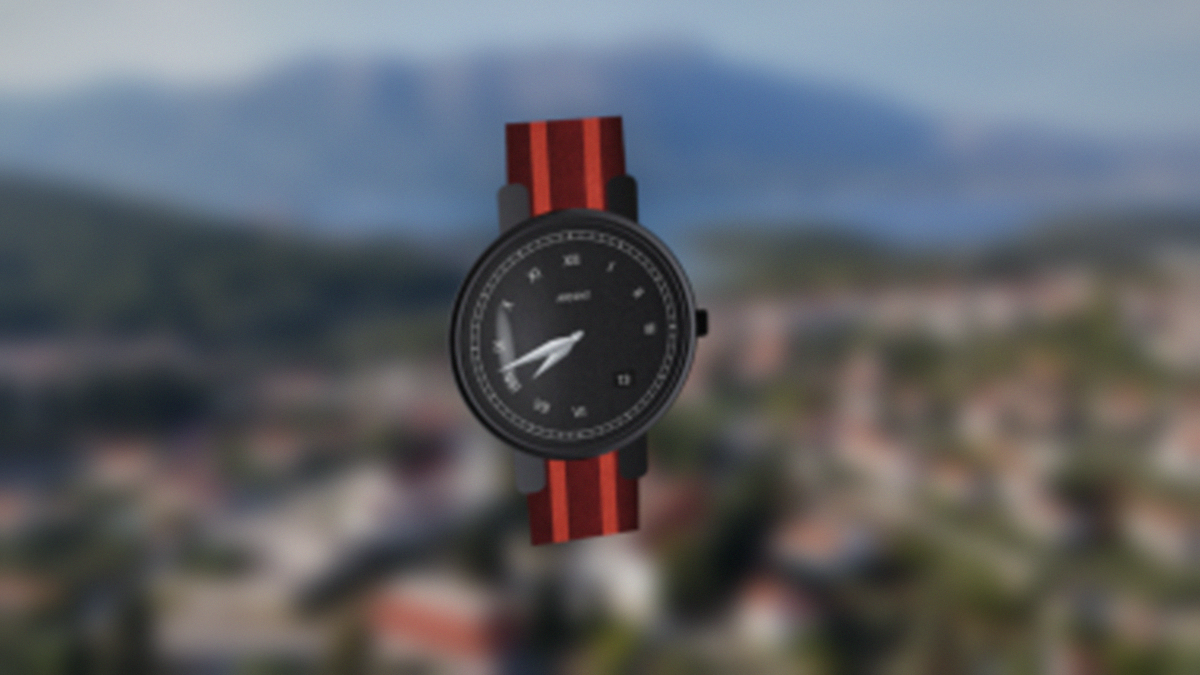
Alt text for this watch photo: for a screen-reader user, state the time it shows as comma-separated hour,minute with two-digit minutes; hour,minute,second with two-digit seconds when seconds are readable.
7,42
